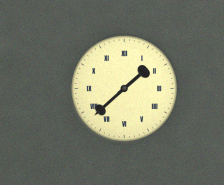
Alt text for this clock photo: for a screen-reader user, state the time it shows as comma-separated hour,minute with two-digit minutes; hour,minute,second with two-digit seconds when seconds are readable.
1,38
